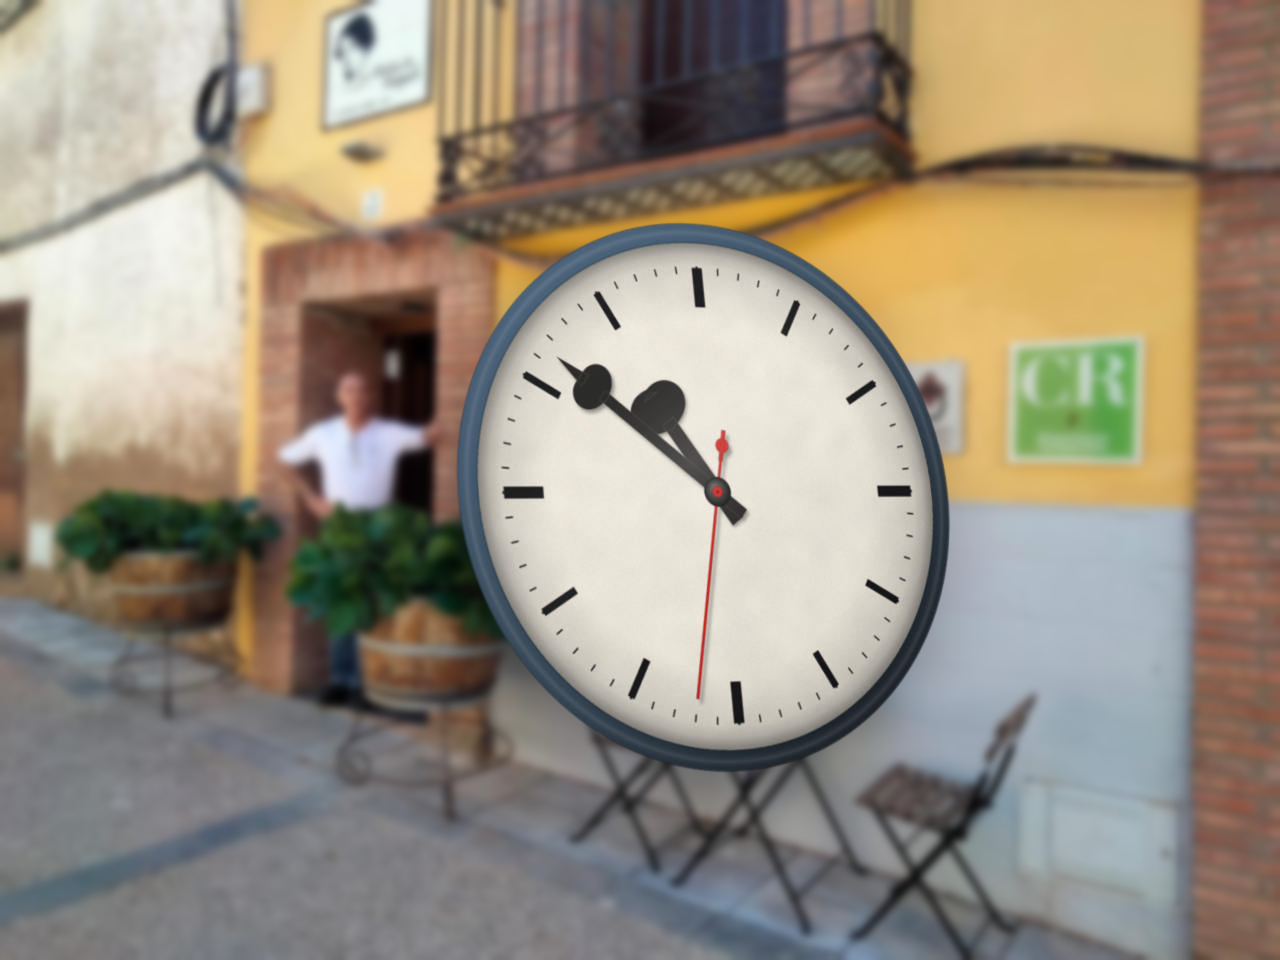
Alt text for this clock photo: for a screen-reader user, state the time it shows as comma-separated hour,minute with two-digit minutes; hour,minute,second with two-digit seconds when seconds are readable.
10,51,32
